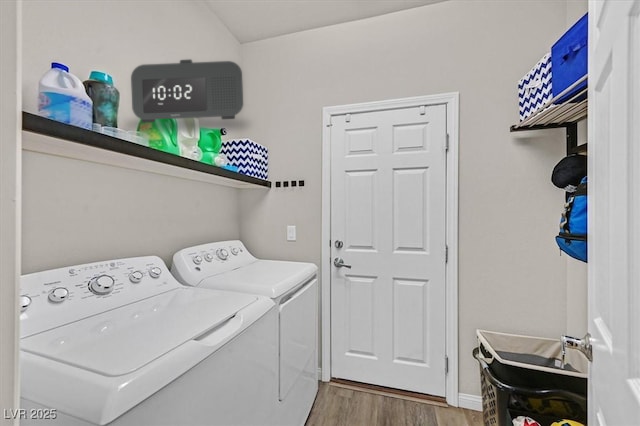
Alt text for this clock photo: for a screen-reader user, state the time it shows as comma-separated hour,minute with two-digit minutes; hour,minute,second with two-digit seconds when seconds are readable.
10,02
